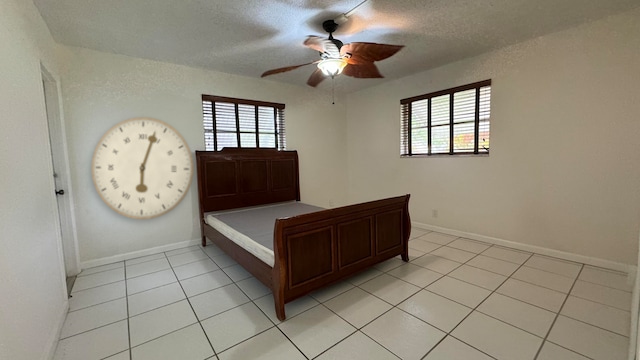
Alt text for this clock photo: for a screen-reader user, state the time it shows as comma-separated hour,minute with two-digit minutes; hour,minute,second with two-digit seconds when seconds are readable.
6,03
